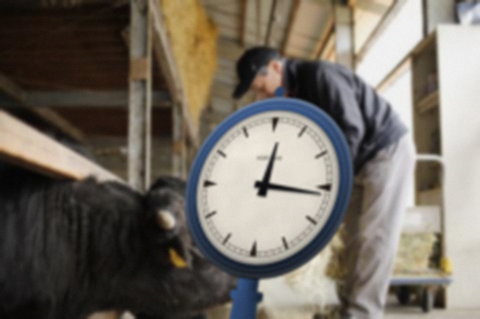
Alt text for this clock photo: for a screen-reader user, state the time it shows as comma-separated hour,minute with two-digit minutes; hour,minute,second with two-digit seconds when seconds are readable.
12,16
